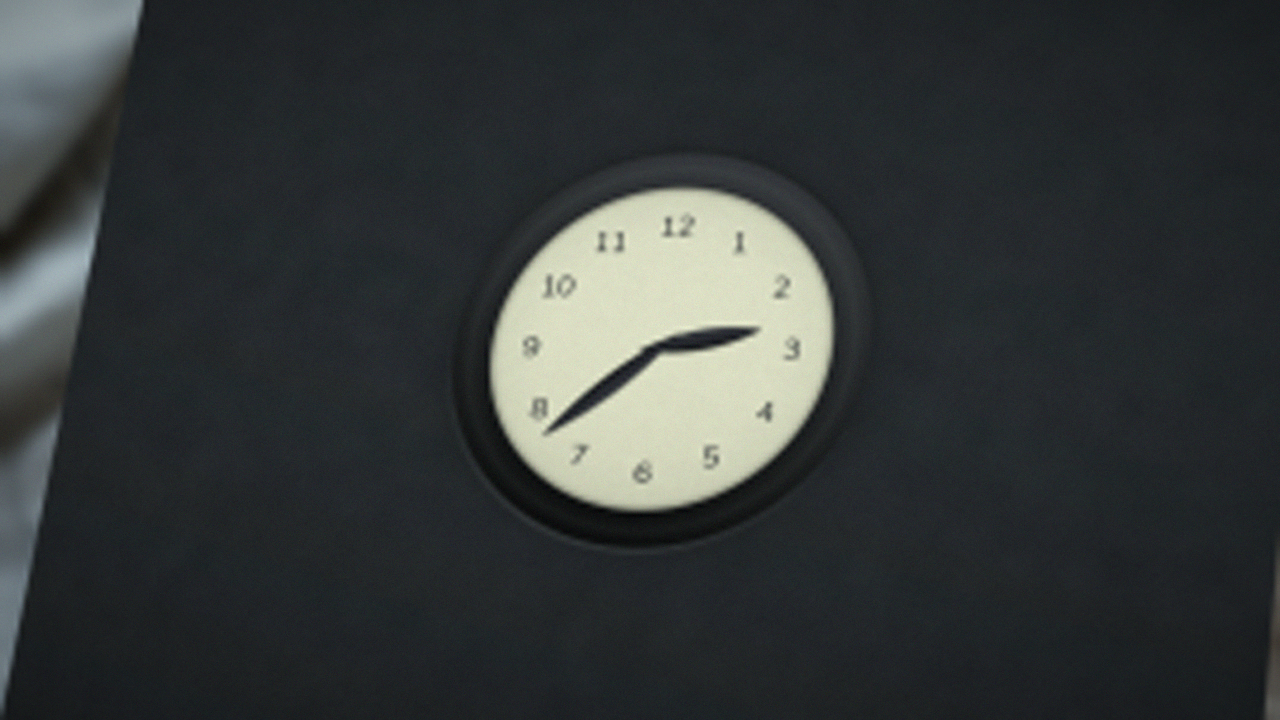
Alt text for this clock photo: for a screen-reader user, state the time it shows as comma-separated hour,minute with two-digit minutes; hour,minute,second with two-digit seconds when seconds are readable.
2,38
